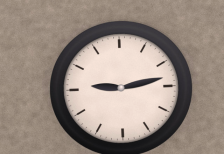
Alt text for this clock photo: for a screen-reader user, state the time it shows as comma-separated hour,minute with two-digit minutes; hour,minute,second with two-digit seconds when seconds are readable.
9,13
